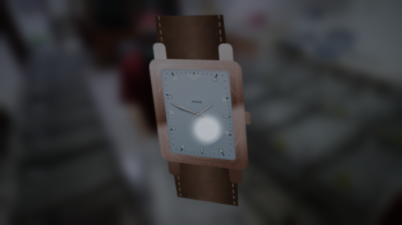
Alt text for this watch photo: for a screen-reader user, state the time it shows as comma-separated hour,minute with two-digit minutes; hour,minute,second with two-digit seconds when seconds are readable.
1,48
